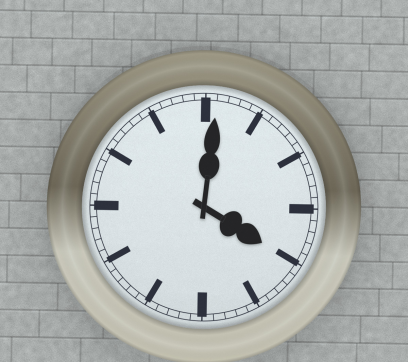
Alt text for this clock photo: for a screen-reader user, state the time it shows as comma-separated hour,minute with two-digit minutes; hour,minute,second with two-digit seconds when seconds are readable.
4,01
